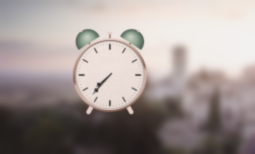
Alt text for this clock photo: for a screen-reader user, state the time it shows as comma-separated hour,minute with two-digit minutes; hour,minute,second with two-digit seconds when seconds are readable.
7,37
